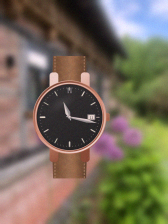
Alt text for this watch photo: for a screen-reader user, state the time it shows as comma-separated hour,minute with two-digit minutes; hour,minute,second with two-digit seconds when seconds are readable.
11,17
